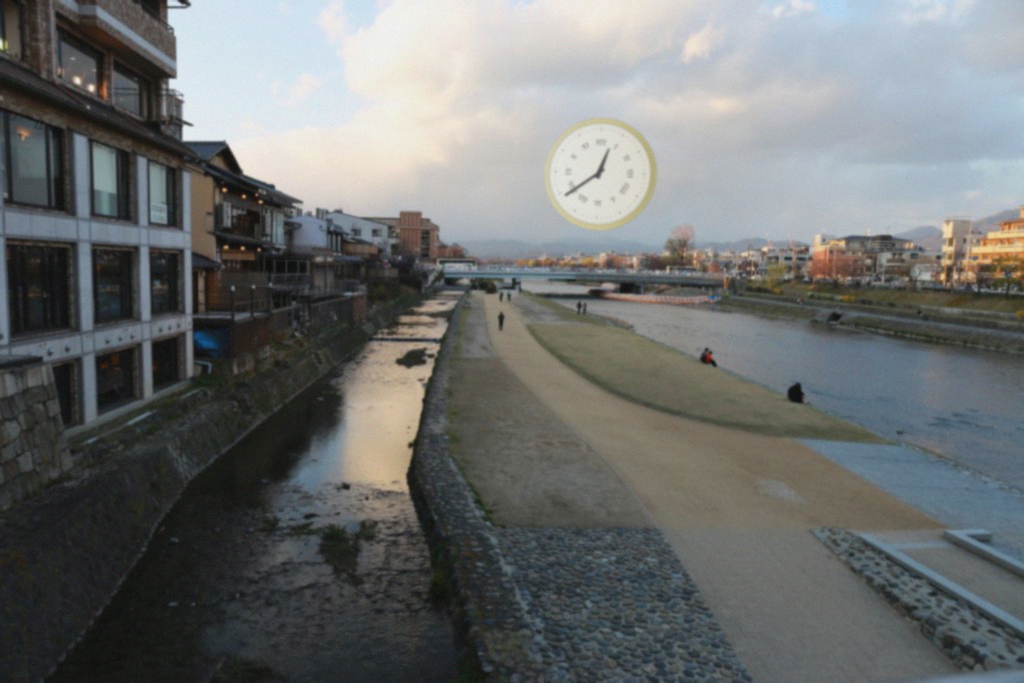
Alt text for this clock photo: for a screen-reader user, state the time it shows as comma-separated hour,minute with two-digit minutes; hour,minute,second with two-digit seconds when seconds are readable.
12,39
